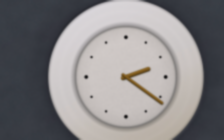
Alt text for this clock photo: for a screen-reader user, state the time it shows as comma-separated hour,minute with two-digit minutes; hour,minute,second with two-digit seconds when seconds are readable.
2,21
